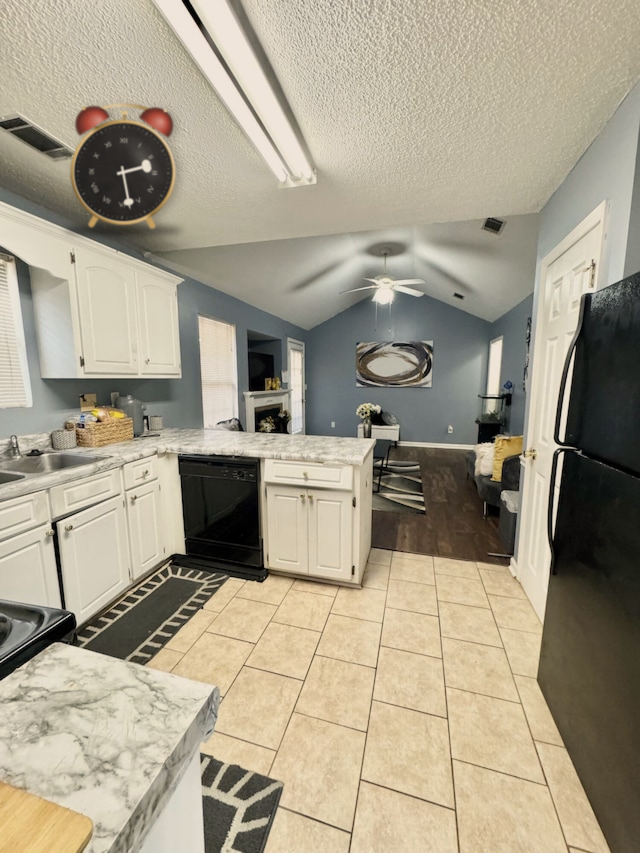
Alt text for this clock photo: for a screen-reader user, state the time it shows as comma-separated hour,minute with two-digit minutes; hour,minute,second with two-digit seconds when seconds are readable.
2,28
